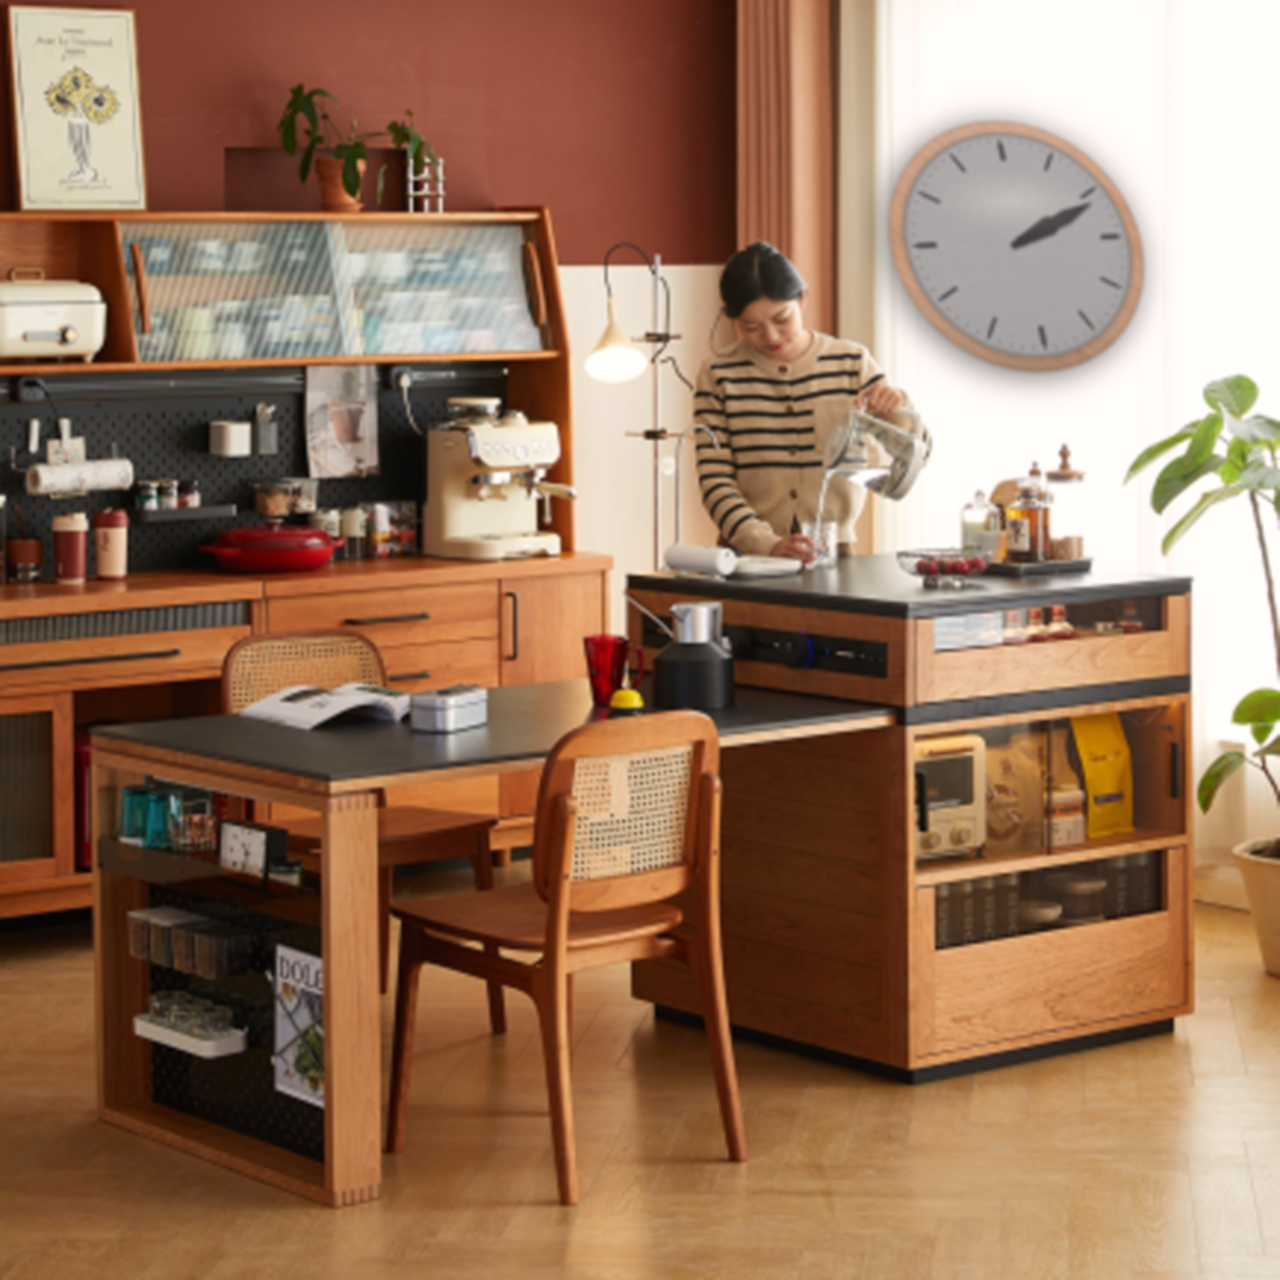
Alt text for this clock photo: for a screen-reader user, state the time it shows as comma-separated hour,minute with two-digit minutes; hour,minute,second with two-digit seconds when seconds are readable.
2,11
